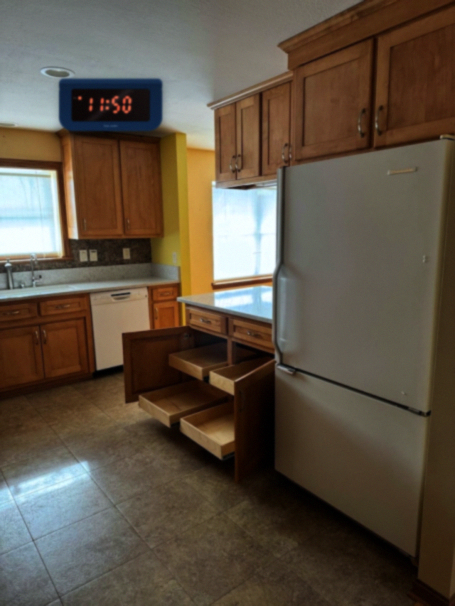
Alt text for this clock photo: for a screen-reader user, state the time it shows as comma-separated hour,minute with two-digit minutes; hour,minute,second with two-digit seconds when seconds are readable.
11,50
